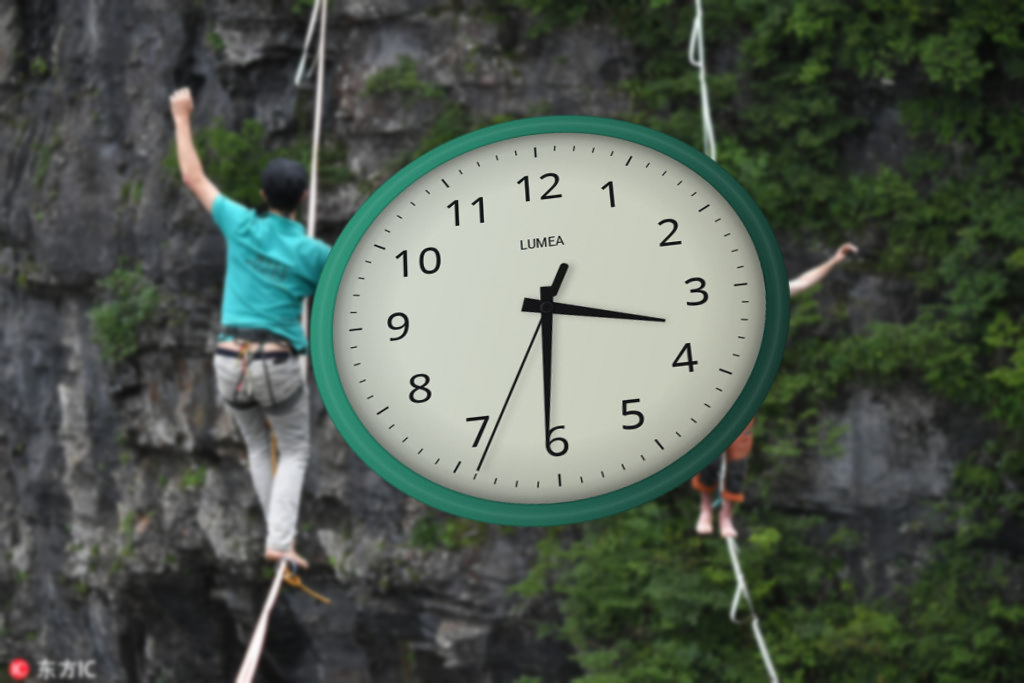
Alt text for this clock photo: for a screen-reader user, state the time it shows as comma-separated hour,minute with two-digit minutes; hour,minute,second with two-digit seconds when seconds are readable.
3,30,34
